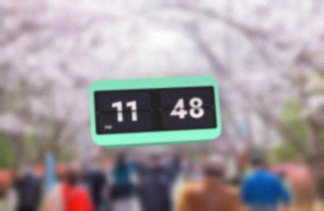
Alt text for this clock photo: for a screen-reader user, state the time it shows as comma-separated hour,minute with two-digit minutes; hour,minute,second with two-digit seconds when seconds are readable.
11,48
